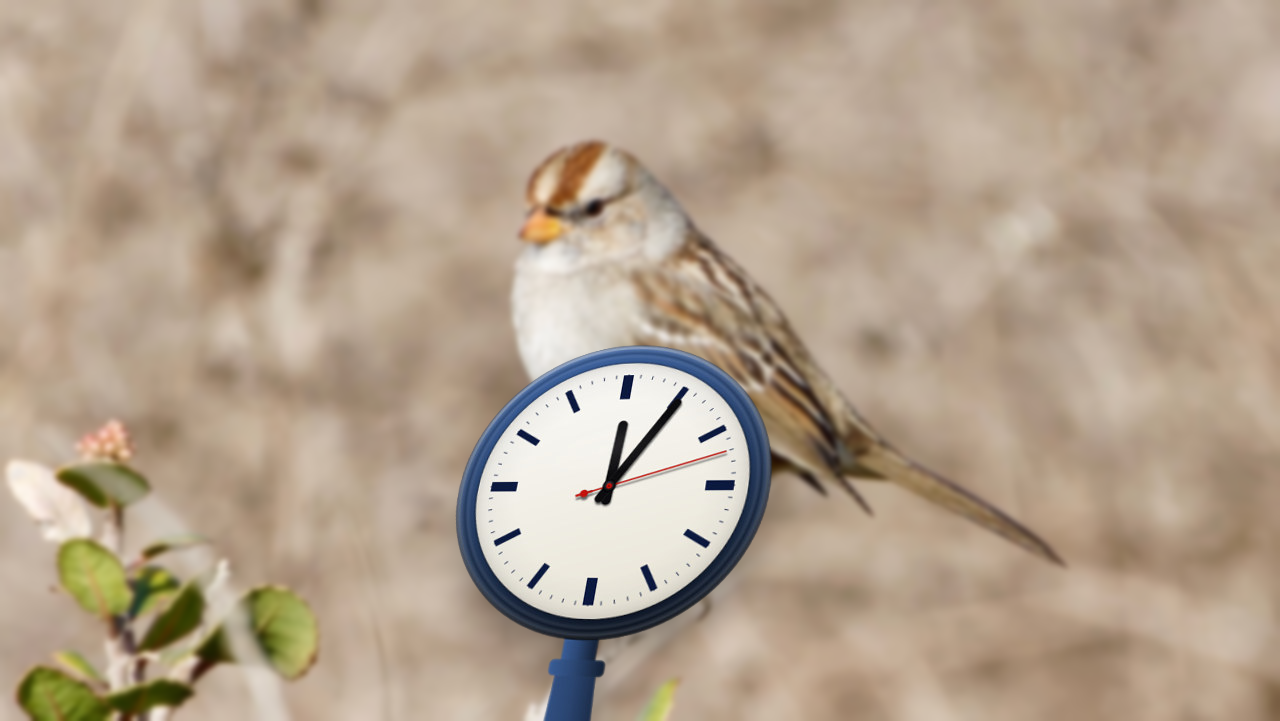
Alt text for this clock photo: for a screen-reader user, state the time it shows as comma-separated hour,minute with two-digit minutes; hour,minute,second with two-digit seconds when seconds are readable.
12,05,12
